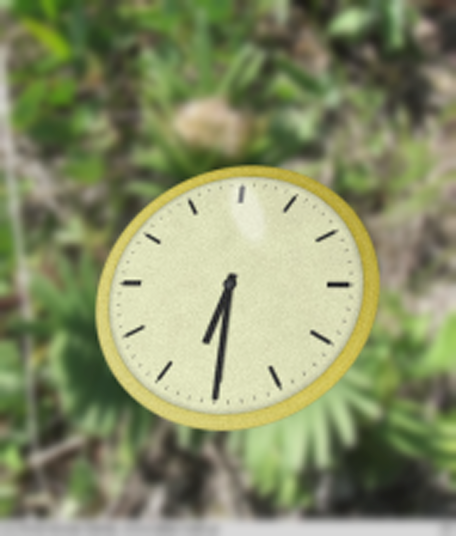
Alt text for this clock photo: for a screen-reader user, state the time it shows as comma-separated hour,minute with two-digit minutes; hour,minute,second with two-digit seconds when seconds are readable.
6,30
